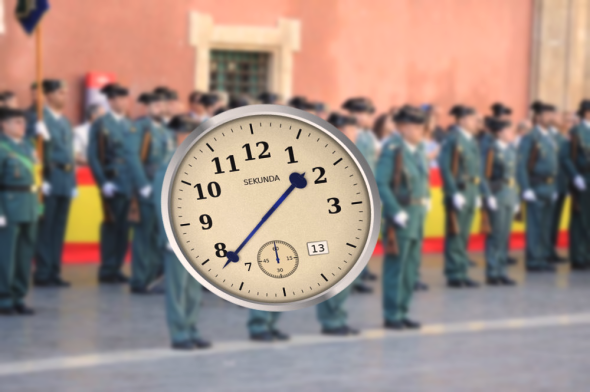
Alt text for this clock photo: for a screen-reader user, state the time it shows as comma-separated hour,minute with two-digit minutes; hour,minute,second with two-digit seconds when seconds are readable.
1,38
